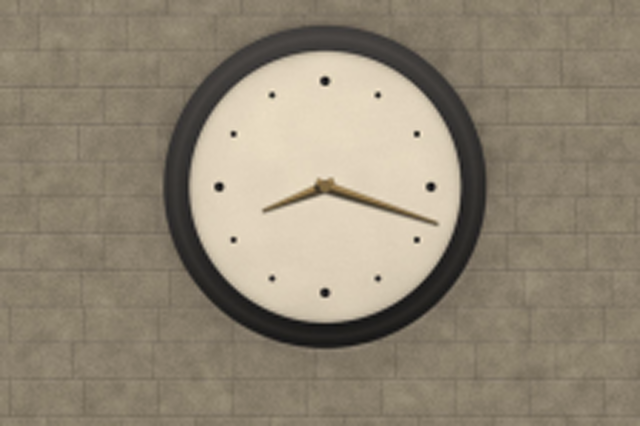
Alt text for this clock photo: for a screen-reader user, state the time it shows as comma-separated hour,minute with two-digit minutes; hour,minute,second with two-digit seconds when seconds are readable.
8,18
